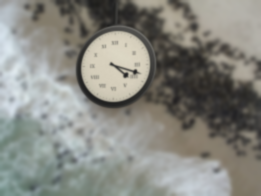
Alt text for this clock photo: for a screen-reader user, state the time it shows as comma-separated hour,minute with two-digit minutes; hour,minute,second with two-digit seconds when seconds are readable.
4,18
